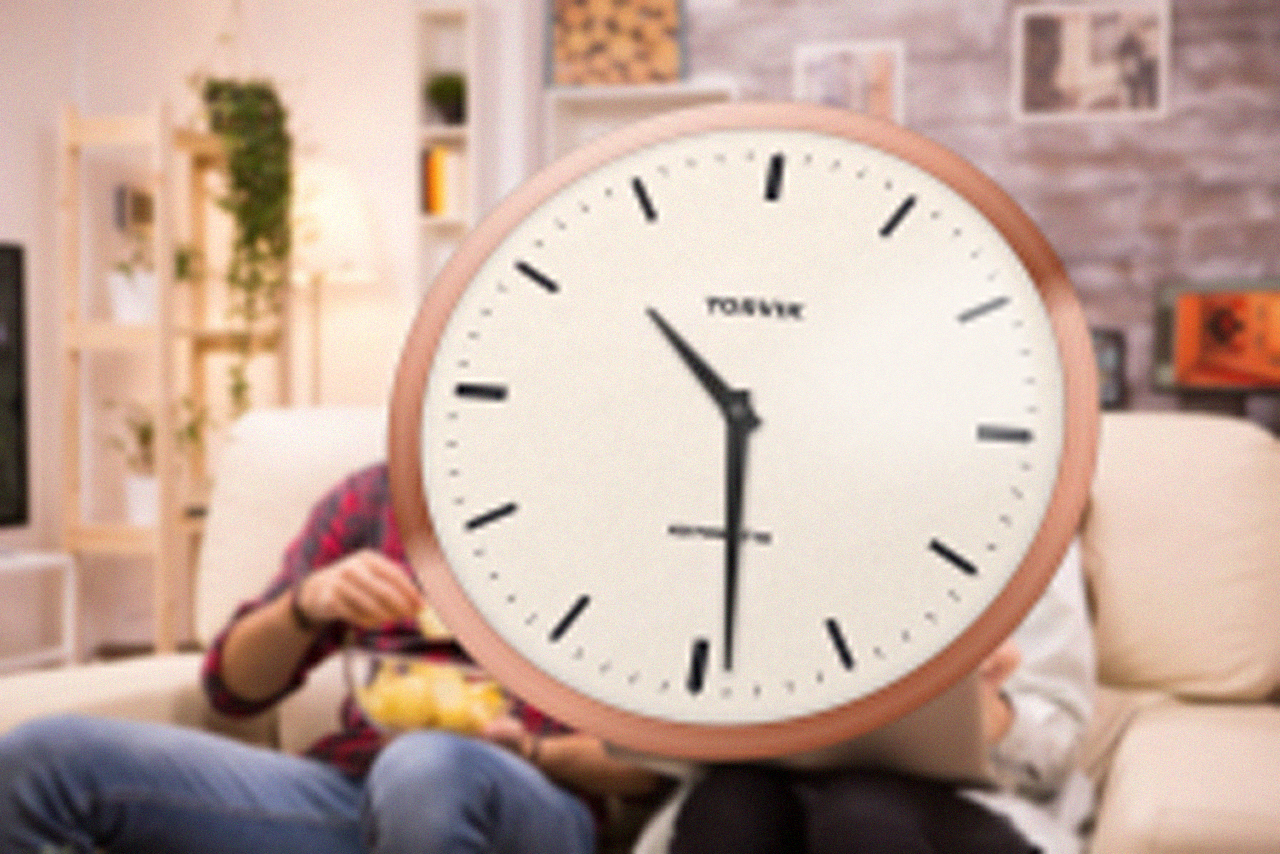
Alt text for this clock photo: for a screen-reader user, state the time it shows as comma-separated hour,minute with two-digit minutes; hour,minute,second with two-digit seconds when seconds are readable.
10,29
